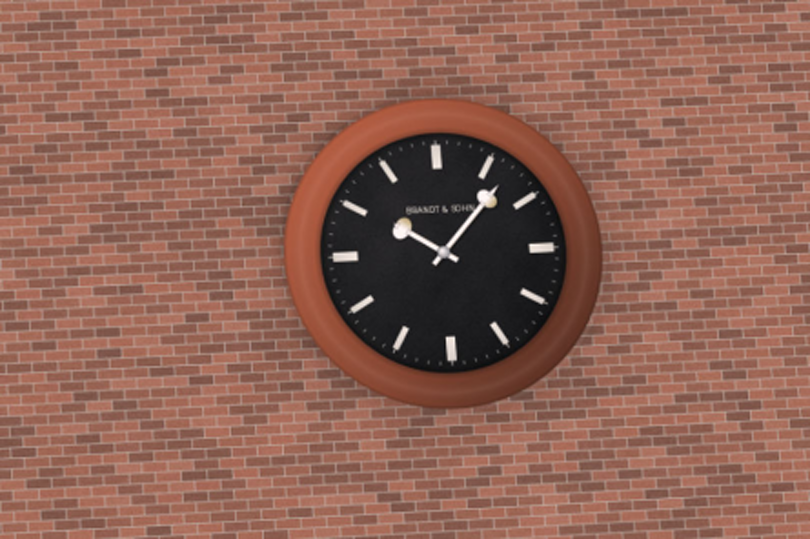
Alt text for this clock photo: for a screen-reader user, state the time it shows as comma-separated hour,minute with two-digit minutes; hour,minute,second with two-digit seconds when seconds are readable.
10,07
